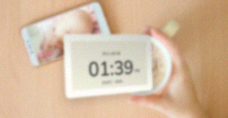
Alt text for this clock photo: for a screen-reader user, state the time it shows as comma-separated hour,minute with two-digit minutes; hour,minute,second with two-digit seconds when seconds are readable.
1,39
